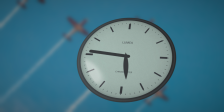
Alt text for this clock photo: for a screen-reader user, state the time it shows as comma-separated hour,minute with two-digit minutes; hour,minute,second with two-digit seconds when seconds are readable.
5,46
